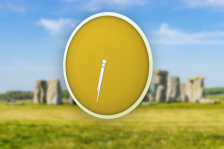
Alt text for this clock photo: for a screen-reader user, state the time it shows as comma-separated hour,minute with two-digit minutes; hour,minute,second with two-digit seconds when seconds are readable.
6,32
